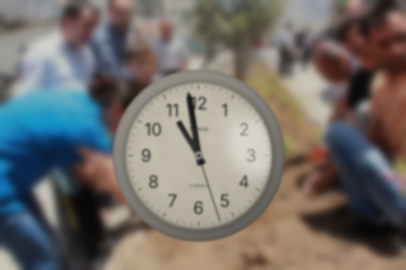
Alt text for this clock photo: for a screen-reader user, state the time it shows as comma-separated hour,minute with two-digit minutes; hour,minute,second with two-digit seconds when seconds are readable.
10,58,27
